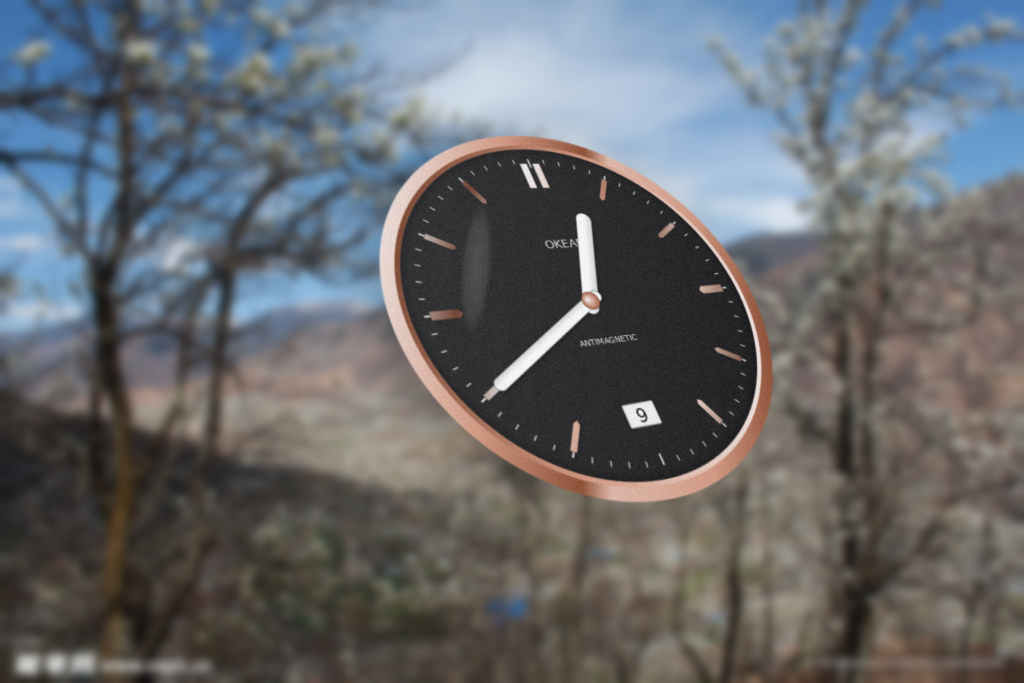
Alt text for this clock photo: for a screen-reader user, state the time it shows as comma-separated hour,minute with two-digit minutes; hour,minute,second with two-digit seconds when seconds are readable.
12,40
